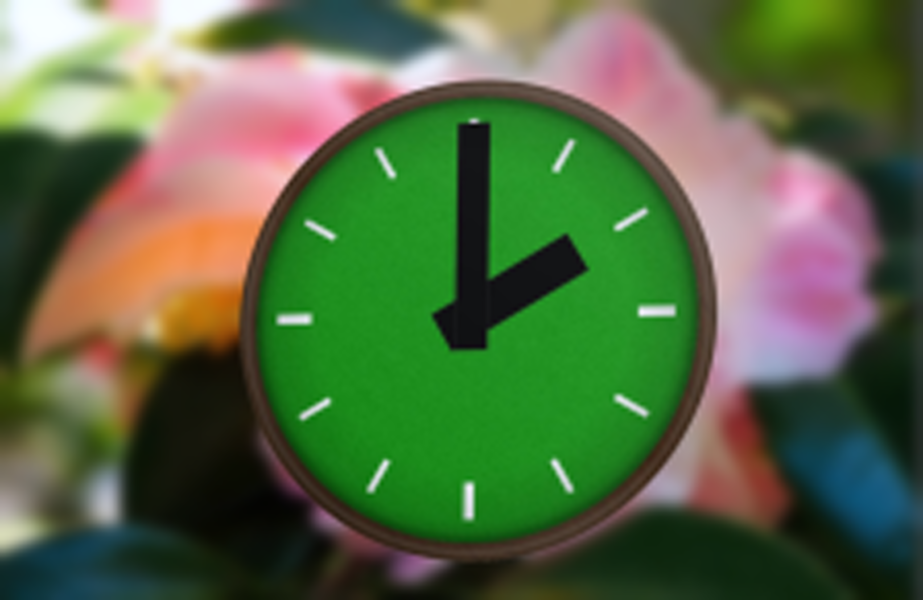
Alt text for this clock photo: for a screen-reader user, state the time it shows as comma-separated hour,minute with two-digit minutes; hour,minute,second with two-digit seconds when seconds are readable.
2,00
